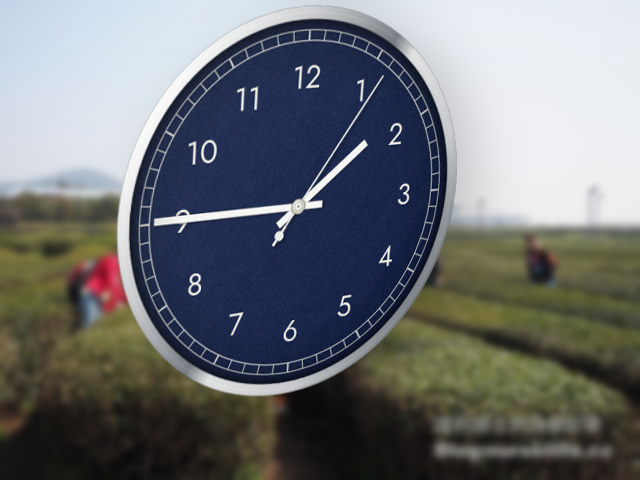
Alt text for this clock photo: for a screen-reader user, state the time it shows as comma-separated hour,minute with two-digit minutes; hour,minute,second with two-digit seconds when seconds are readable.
1,45,06
